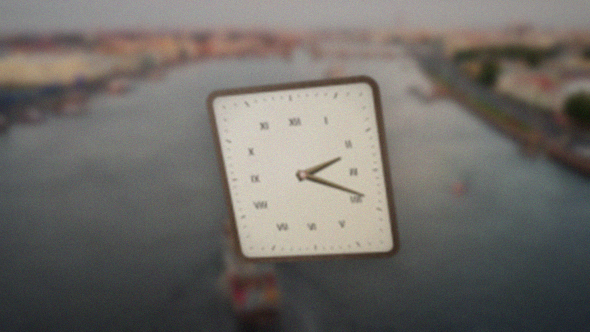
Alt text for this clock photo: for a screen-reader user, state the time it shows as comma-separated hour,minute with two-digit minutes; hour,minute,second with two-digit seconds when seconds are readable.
2,19
